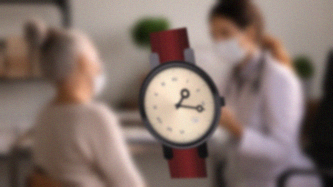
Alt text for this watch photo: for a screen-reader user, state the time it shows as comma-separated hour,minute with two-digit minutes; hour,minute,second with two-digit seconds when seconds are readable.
1,17
